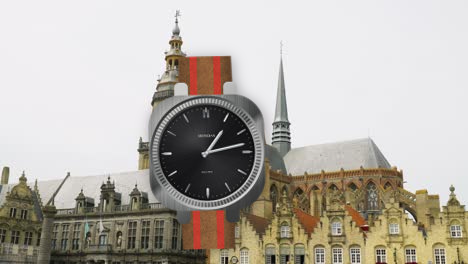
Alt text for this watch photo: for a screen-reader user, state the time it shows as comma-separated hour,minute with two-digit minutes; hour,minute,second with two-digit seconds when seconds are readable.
1,13
